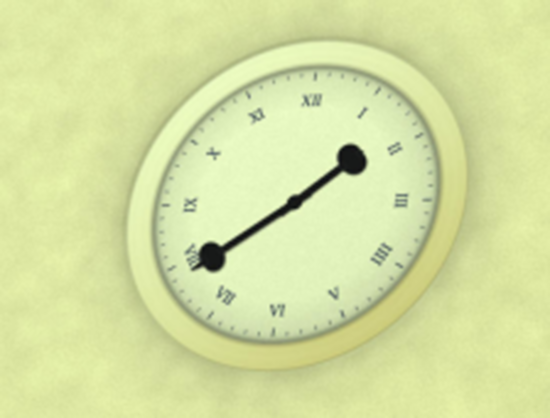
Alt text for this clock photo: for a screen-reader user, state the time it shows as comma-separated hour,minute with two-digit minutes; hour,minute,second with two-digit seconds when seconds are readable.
1,39
